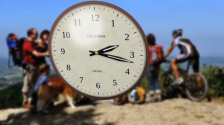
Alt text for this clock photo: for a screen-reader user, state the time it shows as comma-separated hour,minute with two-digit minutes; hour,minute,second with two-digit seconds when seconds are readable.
2,17
